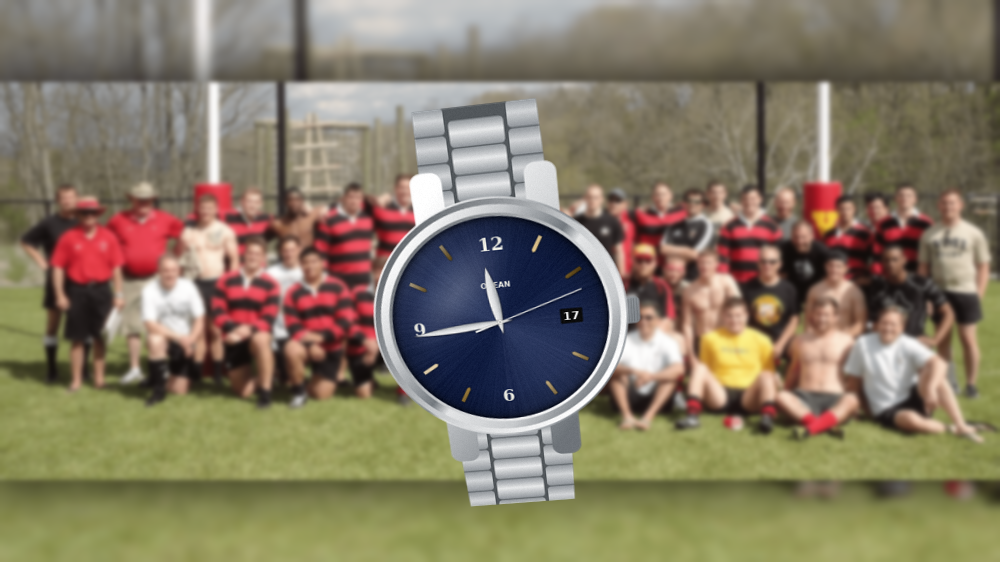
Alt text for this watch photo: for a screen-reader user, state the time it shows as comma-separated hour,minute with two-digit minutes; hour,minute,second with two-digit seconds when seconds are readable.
11,44,12
